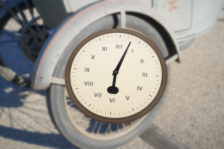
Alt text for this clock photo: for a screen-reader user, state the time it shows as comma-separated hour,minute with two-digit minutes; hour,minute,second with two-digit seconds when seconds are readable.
6,03
